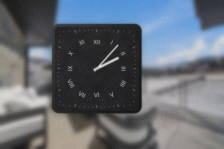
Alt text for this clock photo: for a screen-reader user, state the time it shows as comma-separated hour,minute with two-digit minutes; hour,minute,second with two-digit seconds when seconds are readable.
2,07
